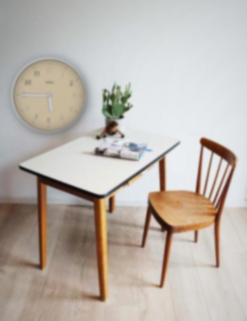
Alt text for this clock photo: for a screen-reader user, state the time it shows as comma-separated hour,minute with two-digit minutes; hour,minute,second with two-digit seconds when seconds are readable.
5,45
